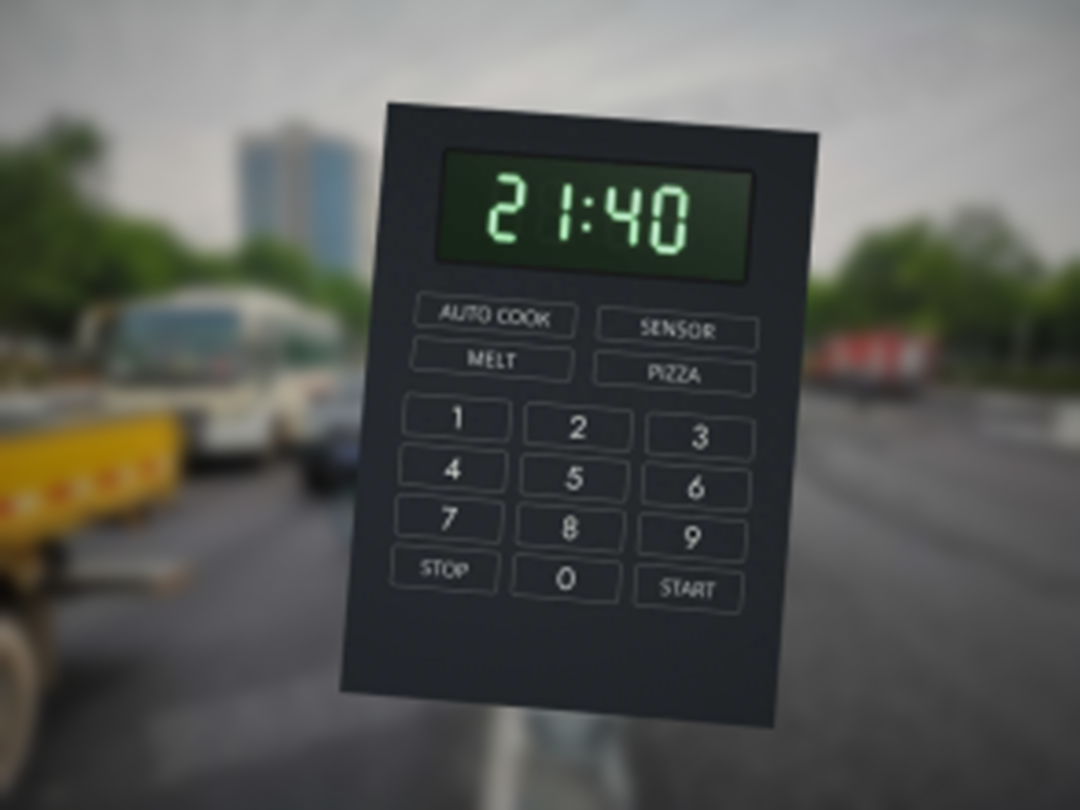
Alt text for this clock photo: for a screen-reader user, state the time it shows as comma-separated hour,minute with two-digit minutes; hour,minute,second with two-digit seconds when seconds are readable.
21,40
